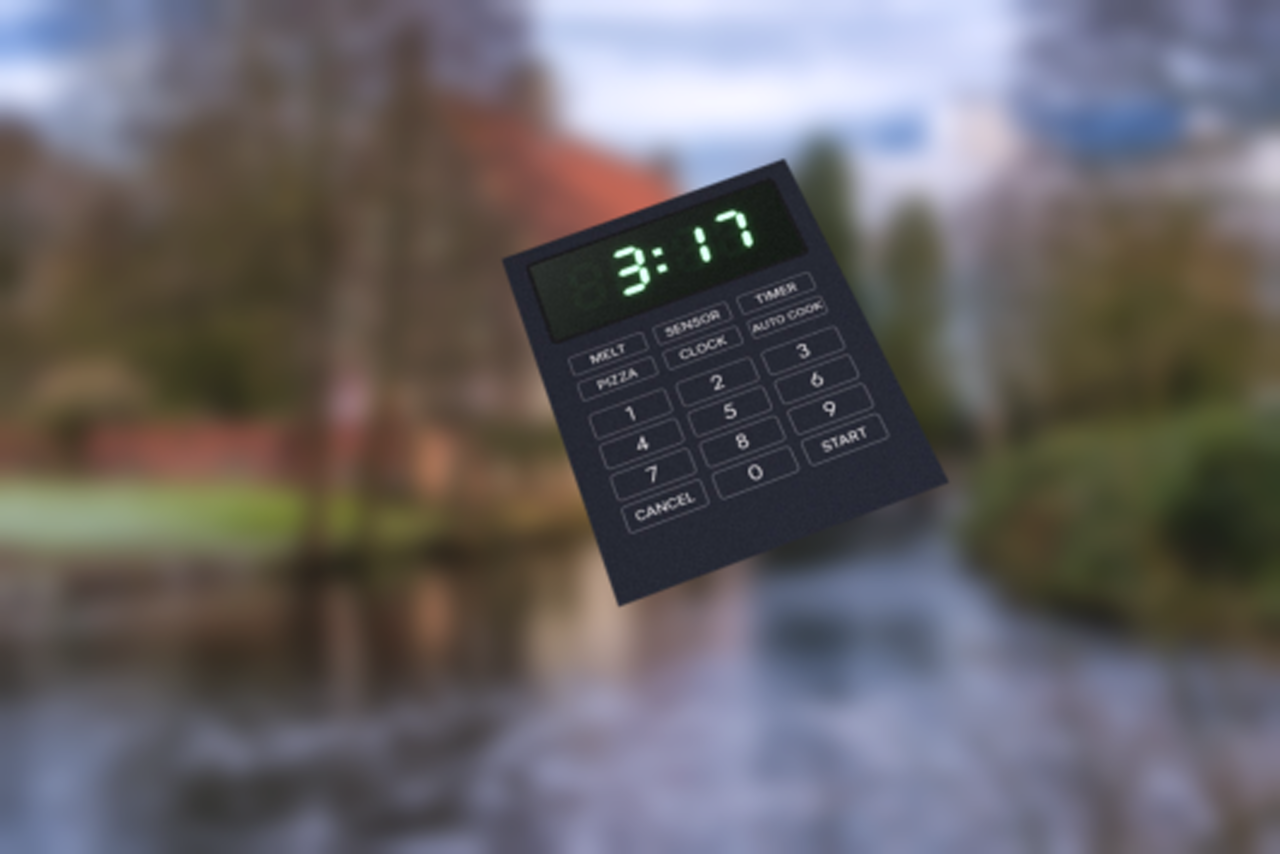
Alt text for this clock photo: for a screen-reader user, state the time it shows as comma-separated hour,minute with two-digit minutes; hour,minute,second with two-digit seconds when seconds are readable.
3,17
